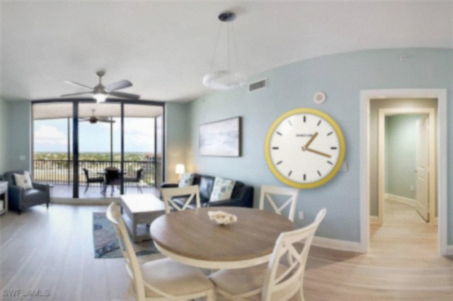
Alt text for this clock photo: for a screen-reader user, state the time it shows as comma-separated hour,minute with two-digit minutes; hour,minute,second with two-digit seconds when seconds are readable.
1,18
